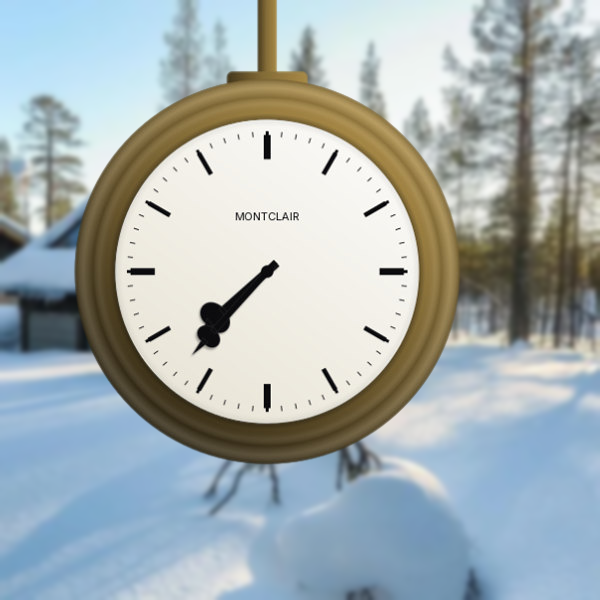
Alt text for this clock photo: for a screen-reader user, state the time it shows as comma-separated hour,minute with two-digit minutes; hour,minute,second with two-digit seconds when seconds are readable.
7,37
